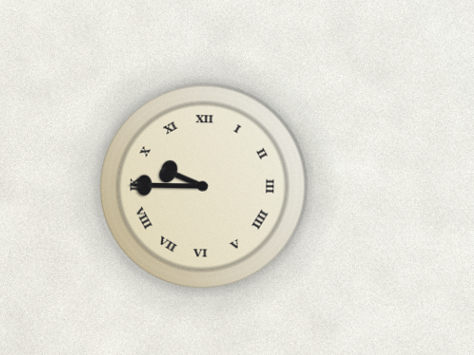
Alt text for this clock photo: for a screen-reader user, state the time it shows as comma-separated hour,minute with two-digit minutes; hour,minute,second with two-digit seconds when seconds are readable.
9,45
